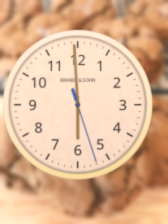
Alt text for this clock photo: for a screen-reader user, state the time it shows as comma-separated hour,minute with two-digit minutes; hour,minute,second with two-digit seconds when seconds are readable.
5,59,27
